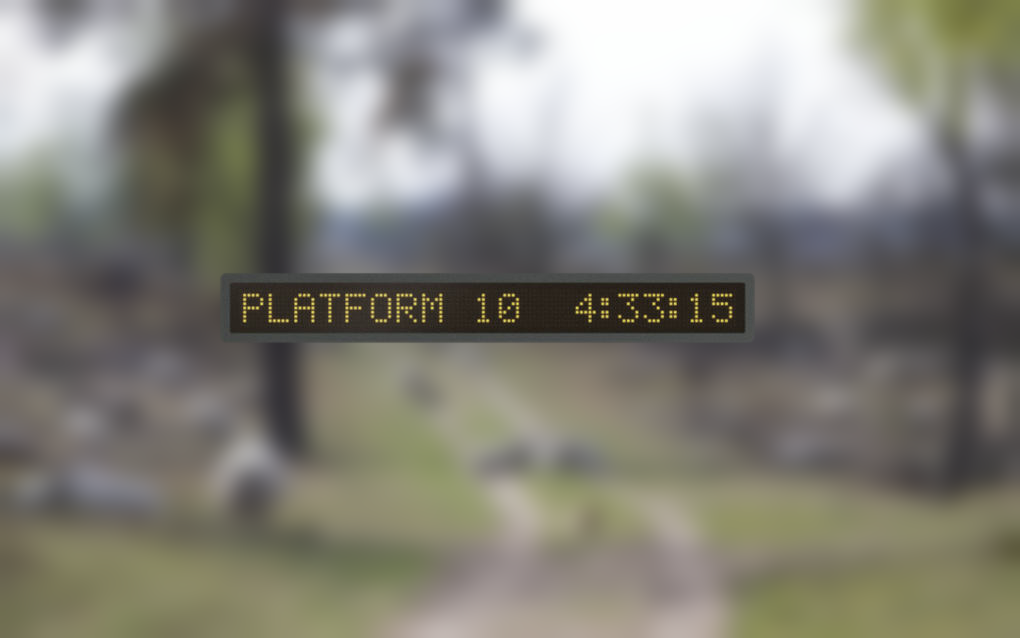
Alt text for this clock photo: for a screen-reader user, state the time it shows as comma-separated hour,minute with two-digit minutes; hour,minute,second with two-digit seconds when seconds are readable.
4,33,15
